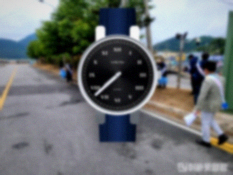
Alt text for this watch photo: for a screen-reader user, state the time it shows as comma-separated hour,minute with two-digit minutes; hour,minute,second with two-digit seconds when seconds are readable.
7,38
